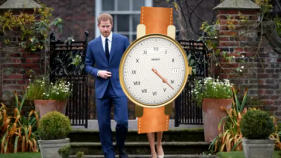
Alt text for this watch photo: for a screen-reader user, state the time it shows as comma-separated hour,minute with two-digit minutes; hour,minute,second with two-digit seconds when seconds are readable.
4,22
